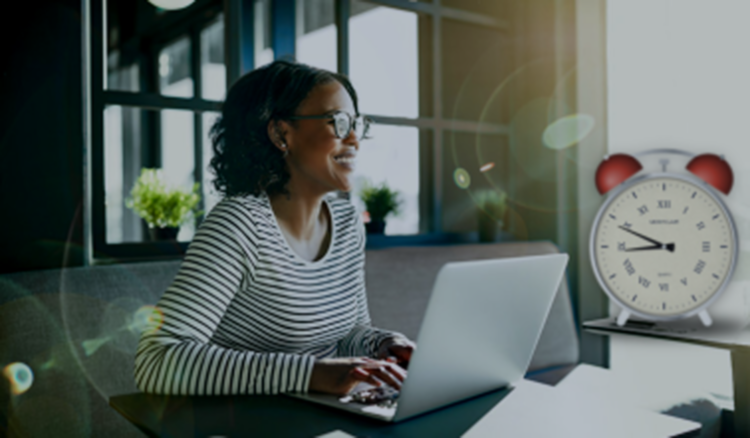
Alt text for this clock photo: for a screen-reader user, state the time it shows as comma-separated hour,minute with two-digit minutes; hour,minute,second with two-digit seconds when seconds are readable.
8,49
